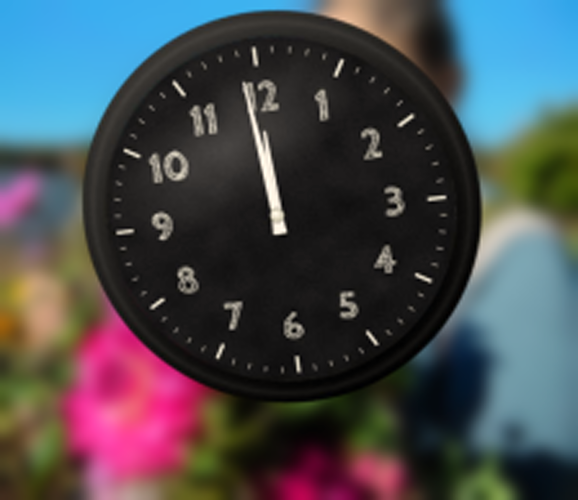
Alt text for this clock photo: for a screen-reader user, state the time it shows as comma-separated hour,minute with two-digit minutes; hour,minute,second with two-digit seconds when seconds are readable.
11,59
